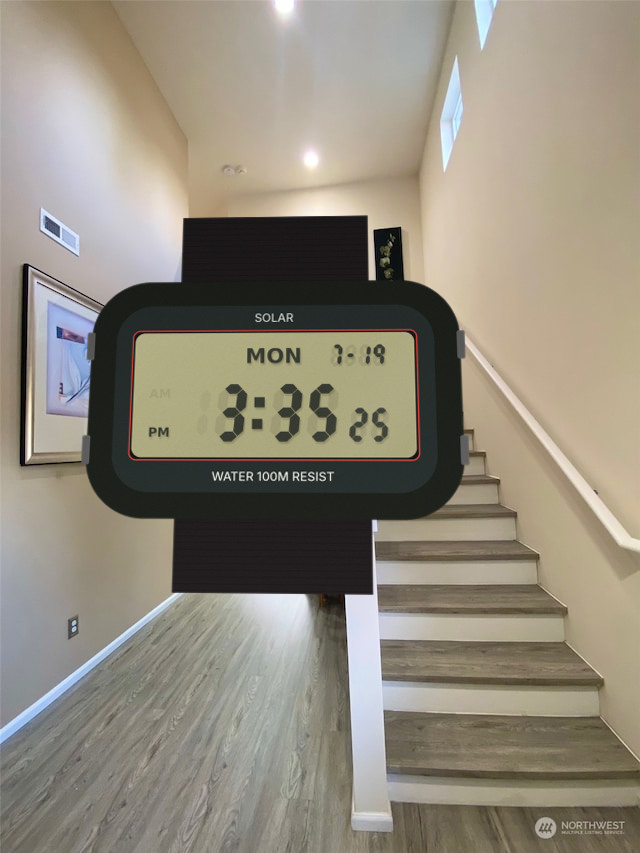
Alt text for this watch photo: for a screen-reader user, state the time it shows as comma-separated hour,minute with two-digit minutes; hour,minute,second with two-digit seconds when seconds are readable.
3,35,25
